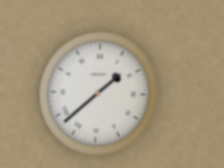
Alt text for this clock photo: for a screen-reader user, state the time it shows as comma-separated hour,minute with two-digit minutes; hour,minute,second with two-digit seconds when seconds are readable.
1,38
